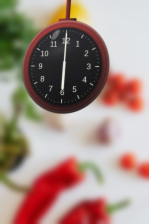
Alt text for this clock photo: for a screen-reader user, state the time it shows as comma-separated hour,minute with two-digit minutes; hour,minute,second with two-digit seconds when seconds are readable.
6,00
